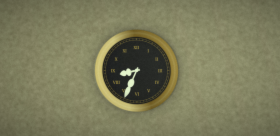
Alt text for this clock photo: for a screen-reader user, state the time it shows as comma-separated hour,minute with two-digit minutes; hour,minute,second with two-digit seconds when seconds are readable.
8,34
